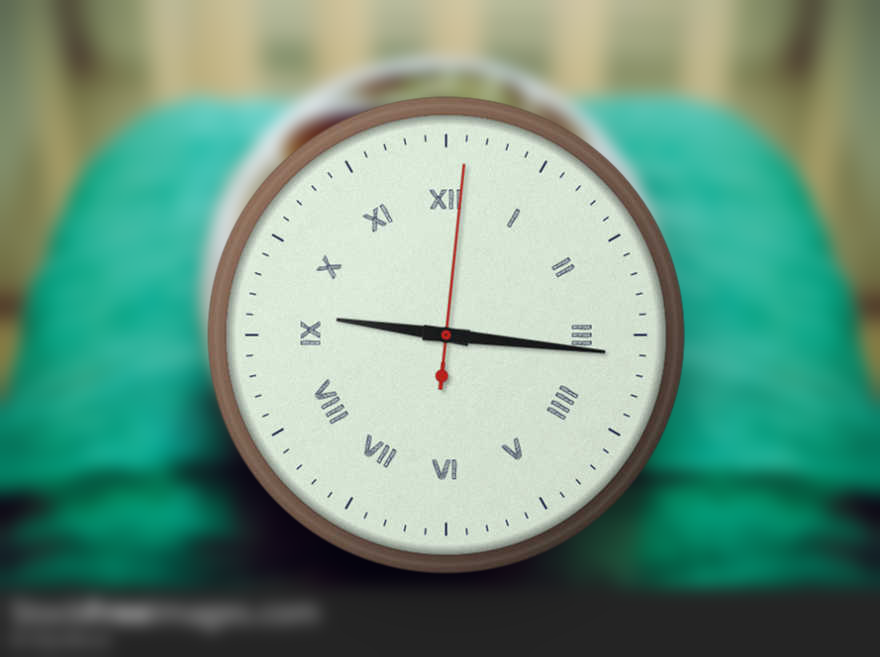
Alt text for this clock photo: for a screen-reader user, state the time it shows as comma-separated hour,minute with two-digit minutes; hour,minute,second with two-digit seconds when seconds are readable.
9,16,01
